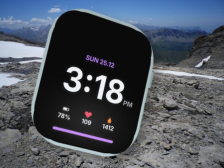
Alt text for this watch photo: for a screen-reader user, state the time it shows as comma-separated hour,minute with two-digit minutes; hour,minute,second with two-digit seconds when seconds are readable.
3,18
